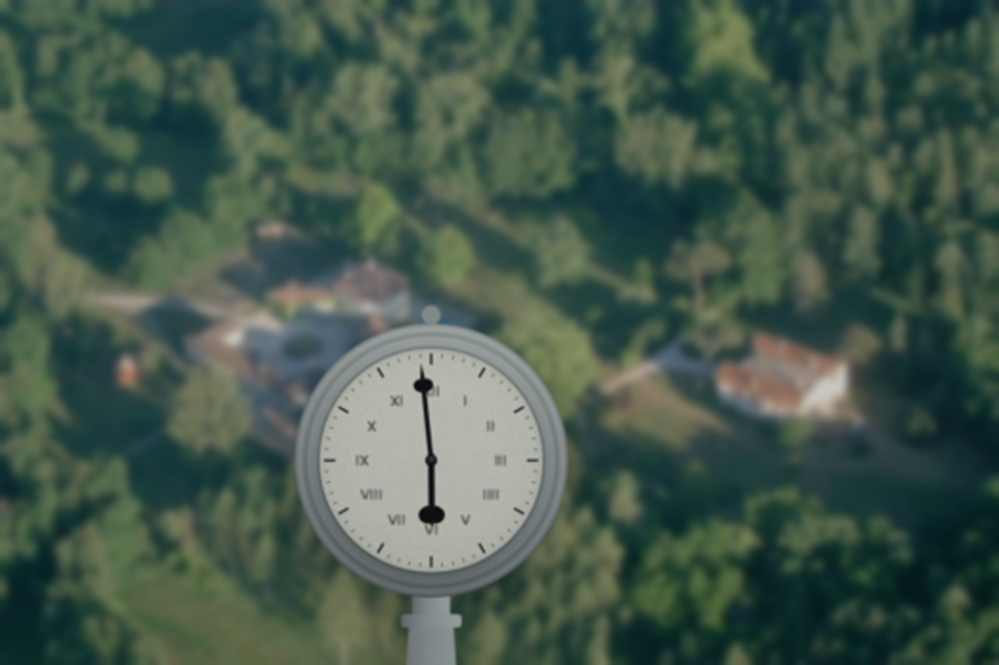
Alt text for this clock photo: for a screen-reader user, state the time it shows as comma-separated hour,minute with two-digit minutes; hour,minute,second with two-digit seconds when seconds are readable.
5,59
